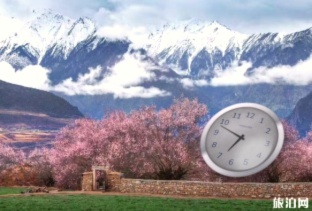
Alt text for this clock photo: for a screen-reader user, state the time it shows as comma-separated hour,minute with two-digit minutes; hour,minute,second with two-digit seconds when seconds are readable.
6,48
